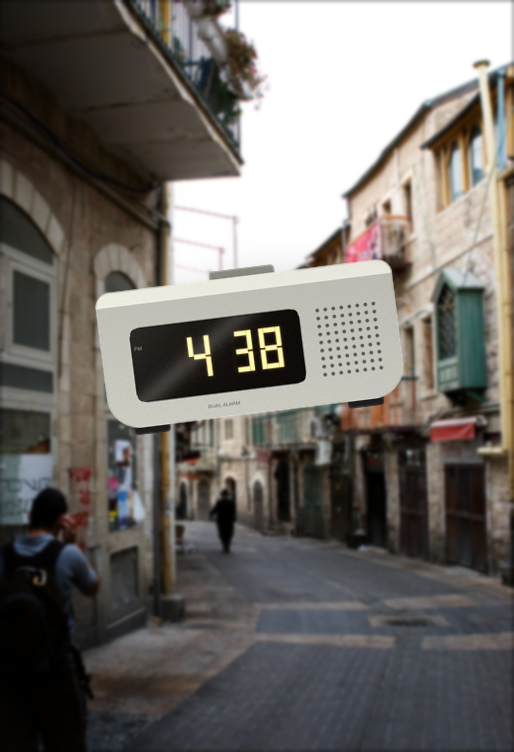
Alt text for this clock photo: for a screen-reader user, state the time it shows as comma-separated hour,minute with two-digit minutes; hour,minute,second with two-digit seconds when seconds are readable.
4,38
